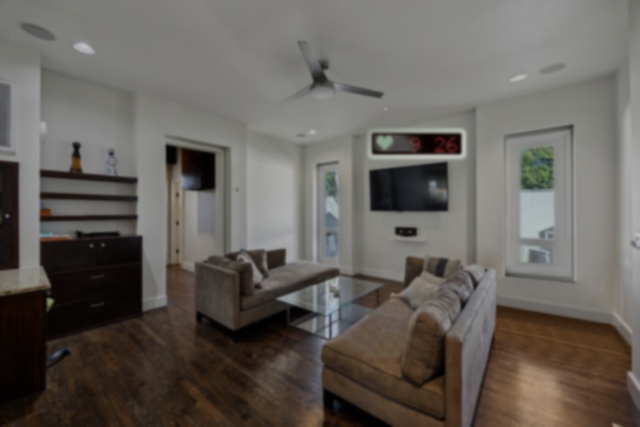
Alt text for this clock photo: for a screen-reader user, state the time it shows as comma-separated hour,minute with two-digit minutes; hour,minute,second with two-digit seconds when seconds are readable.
9,26
